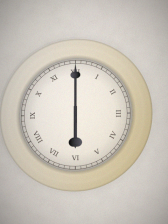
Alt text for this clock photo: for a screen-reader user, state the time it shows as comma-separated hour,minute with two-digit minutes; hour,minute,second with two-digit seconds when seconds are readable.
6,00
